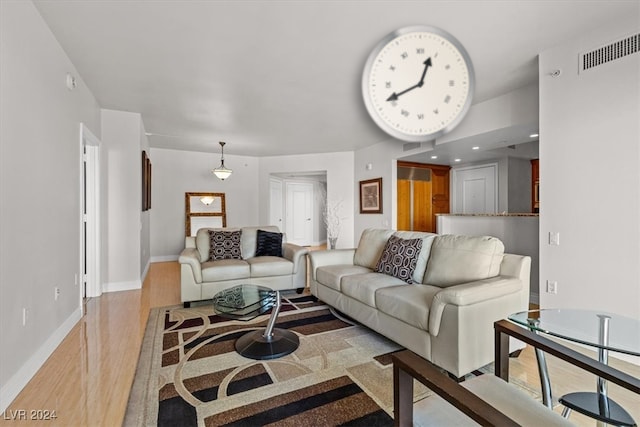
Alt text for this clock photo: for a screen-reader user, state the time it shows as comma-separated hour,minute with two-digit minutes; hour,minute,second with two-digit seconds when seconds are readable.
12,41
